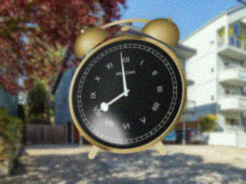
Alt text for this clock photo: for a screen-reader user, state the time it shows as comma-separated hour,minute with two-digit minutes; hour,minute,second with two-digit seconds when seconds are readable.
7,59
